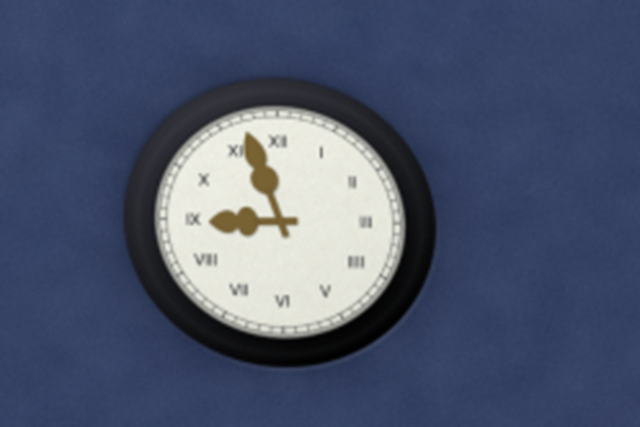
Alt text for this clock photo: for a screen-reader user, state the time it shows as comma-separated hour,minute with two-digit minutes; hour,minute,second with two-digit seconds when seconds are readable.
8,57
